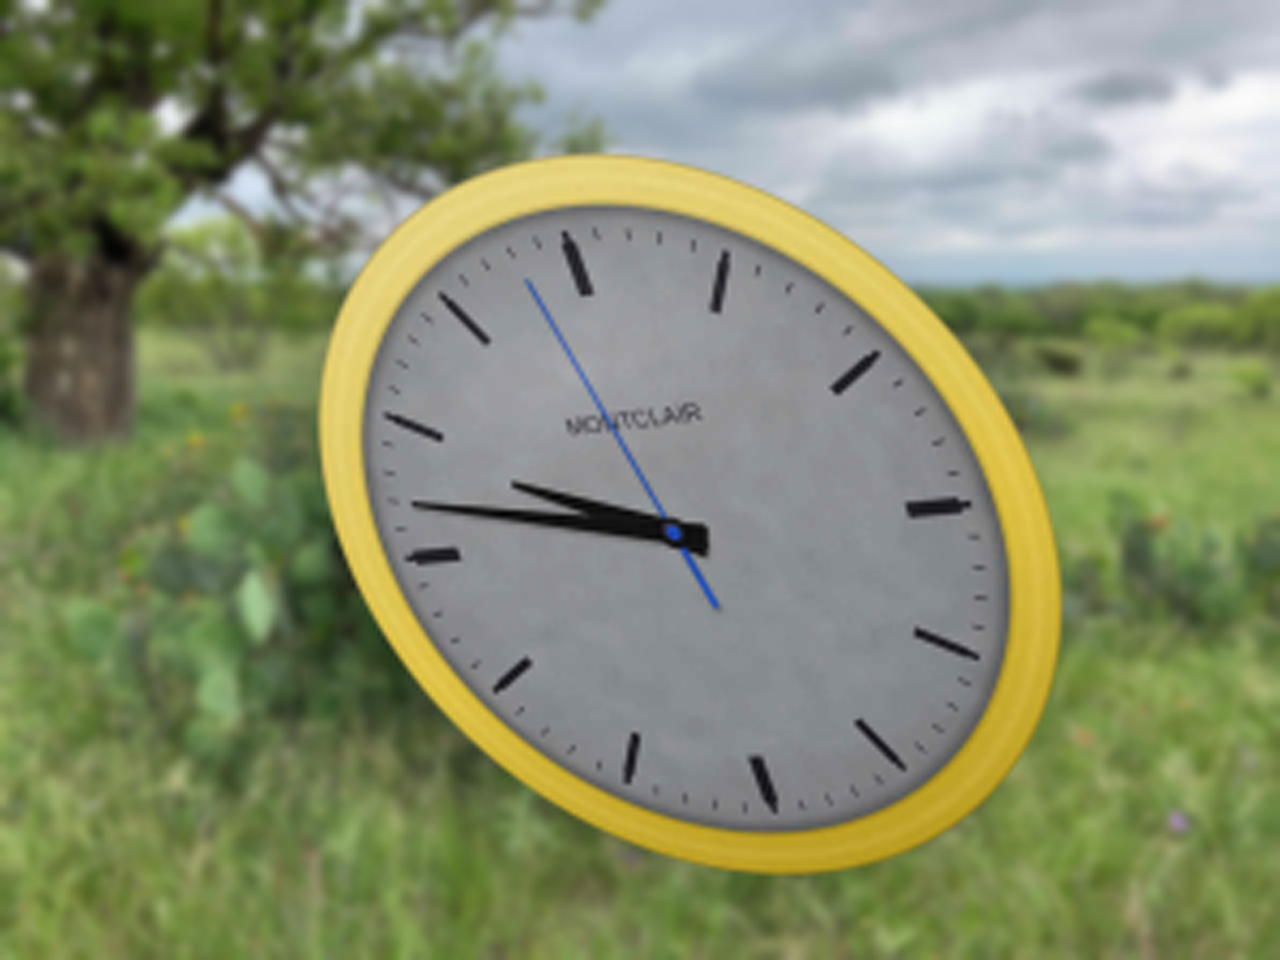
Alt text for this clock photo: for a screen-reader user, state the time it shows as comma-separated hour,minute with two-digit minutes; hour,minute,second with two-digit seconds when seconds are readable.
9,46,58
